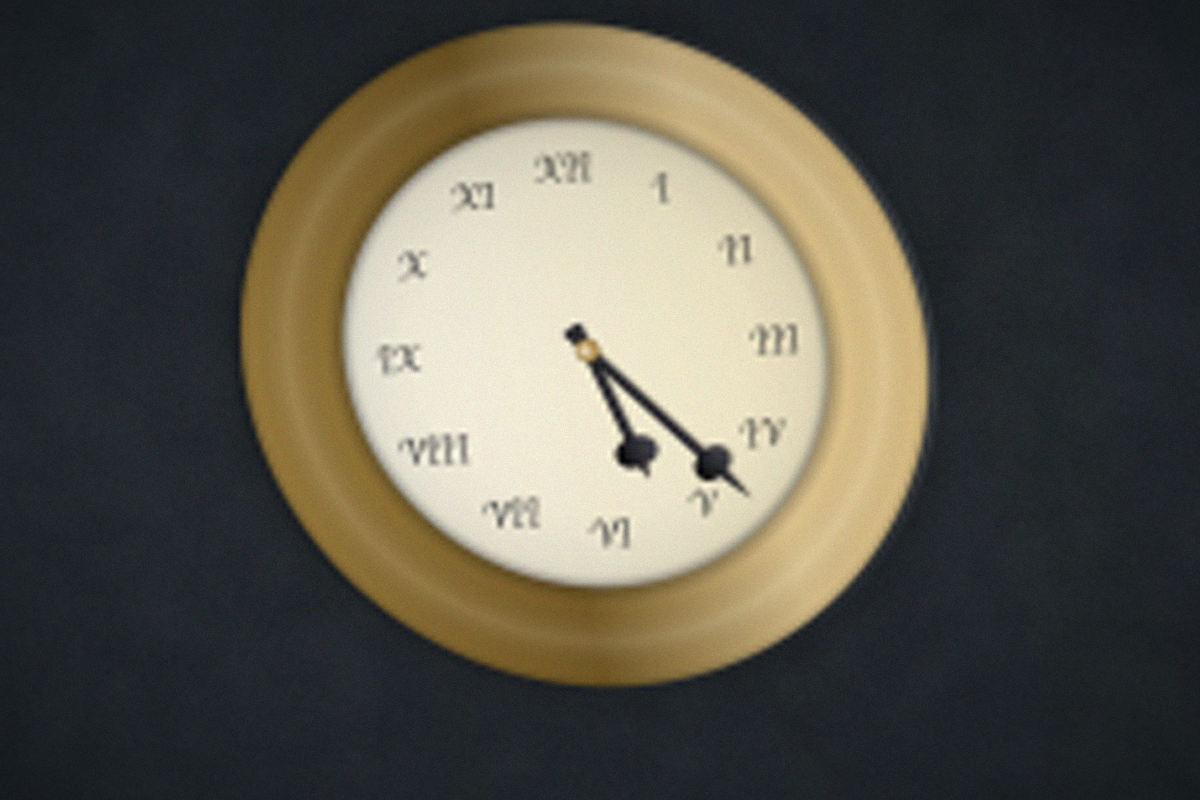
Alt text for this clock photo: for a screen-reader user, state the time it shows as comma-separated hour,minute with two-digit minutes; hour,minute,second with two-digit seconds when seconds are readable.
5,23
